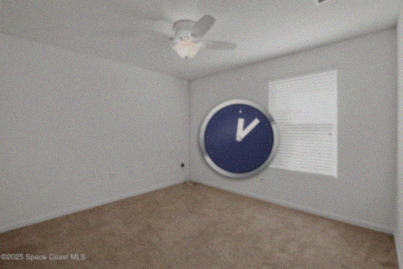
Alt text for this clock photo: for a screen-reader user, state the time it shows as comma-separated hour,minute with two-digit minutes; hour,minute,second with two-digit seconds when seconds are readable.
12,07
